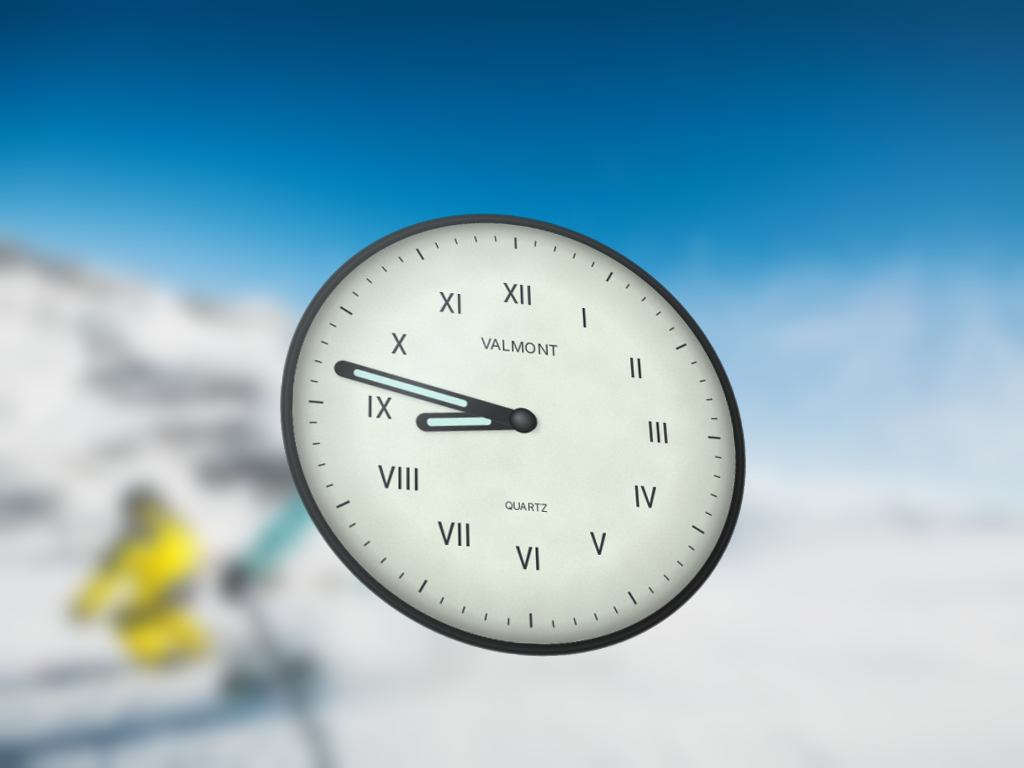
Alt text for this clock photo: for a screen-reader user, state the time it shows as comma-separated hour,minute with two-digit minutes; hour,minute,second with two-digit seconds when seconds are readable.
8,47
